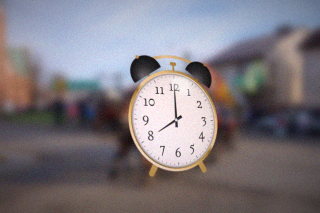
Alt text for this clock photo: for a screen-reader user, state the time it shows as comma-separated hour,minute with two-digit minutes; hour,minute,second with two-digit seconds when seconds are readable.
8,00
